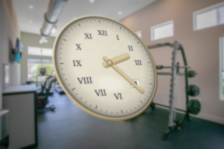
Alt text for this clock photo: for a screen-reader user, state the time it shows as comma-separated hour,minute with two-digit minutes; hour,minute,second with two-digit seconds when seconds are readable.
2,23
